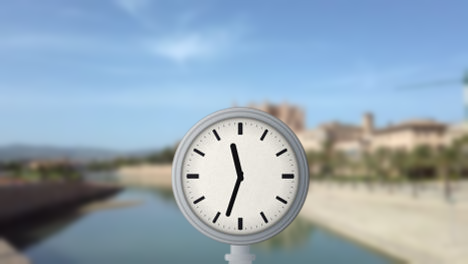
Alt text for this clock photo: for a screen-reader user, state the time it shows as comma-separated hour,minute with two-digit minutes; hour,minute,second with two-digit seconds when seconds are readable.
11,33
